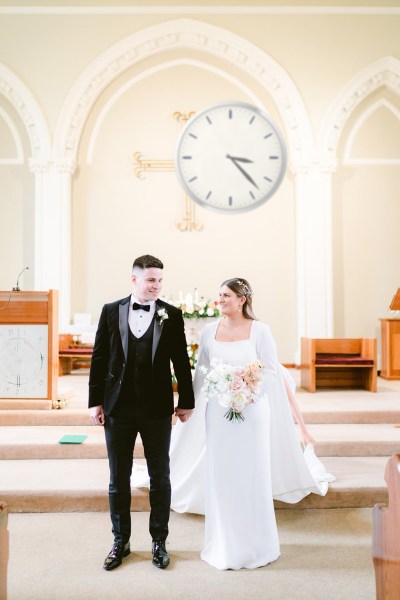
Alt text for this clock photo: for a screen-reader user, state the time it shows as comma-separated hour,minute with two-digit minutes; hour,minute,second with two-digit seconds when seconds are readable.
3,23
